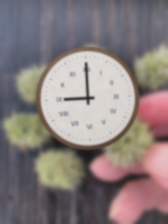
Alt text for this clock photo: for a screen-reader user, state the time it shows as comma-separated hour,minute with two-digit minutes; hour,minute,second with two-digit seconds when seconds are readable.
9,00
